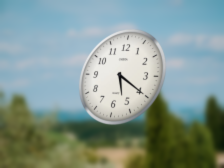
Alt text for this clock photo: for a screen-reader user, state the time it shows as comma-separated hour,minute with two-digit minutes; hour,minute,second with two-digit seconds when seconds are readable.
5,20
